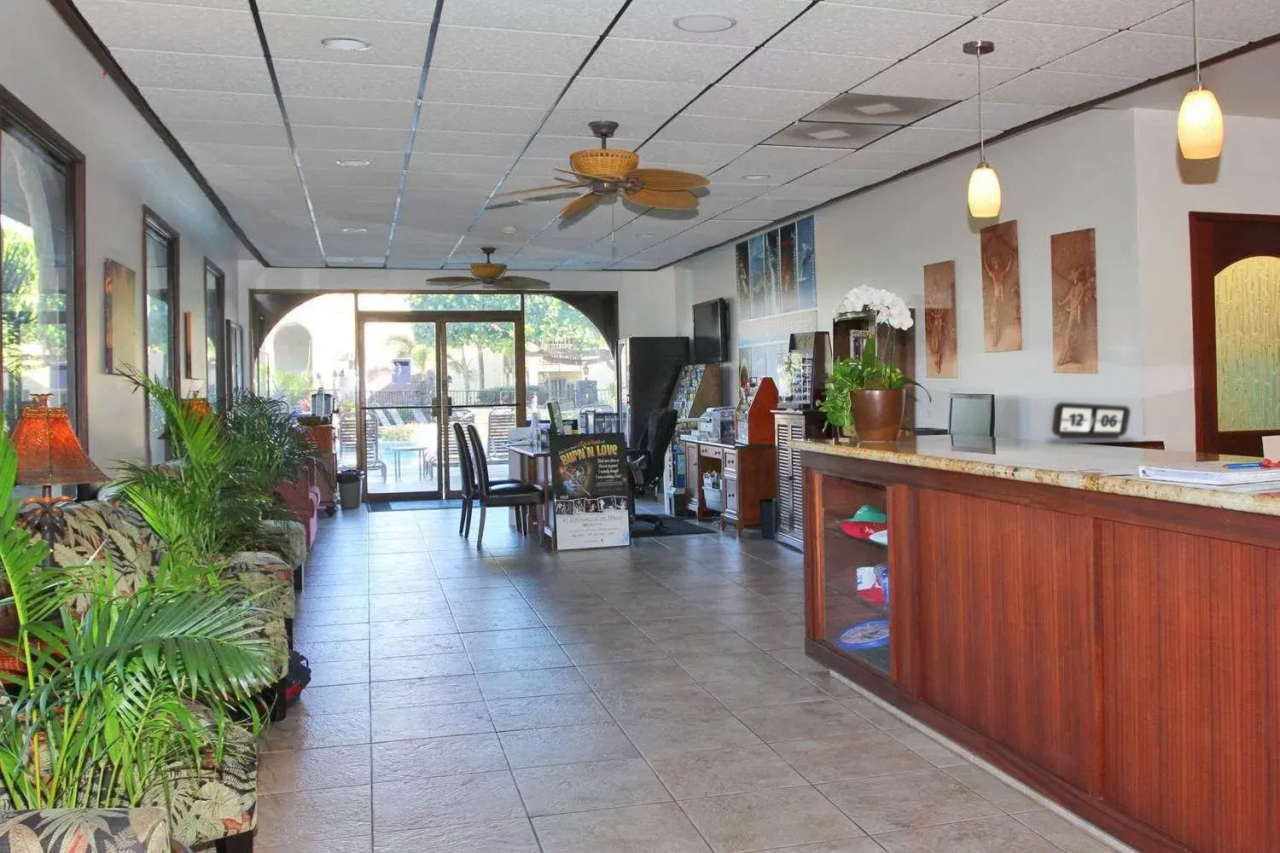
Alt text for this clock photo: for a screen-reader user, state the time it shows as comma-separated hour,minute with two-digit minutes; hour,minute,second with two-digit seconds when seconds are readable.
12,06
